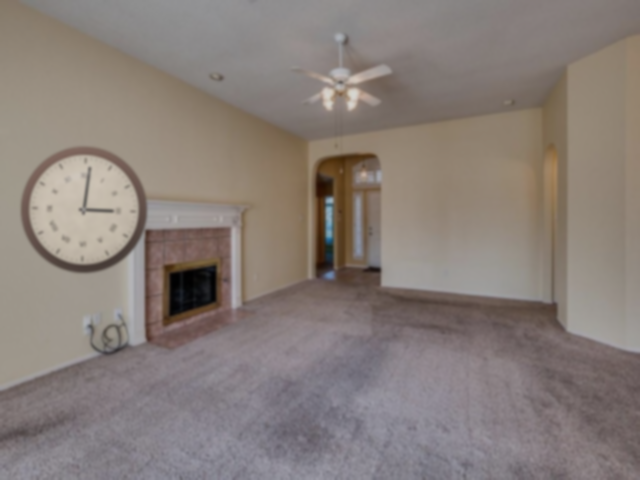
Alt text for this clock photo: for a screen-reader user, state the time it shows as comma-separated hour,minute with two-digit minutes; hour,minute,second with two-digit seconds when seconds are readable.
3,01
